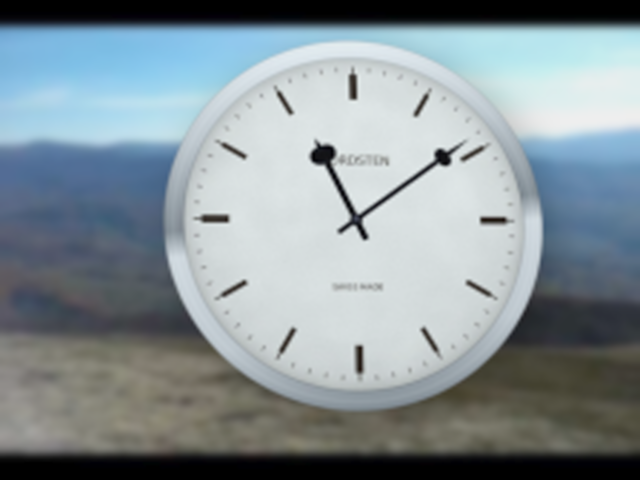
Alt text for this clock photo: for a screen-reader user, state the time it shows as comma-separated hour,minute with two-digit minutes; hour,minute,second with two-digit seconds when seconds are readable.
11,09
